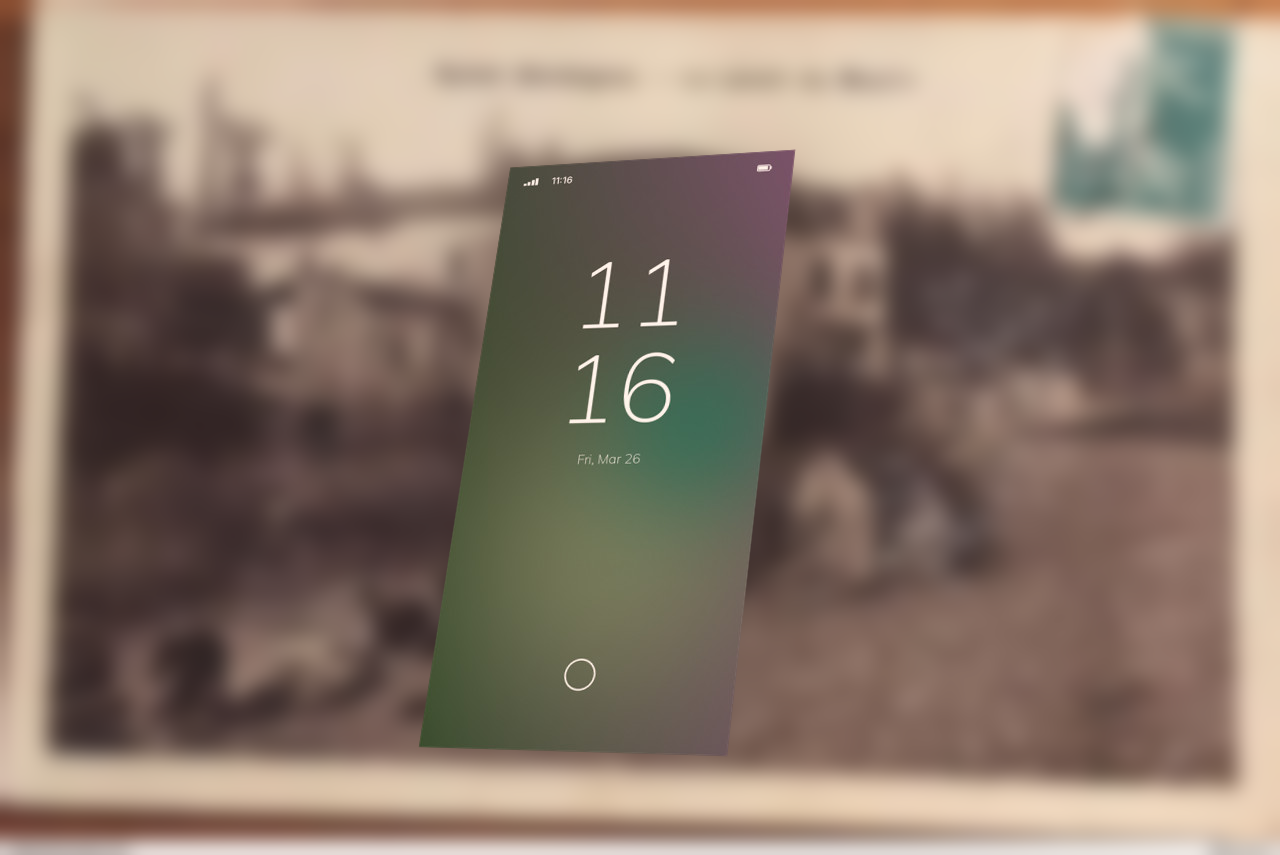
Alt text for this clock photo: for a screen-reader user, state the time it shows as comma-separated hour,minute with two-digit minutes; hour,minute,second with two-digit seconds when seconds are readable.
11,16
